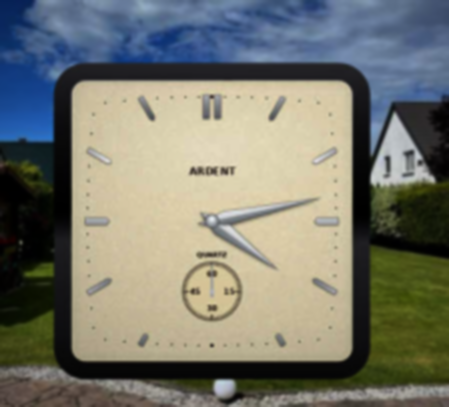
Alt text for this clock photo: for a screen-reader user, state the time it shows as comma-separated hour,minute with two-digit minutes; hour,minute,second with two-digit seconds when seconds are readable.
4,13
